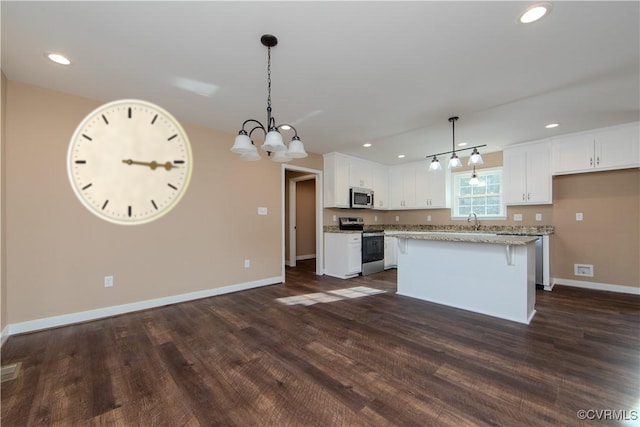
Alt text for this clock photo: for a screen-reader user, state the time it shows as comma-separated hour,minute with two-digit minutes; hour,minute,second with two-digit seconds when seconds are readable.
3,16
